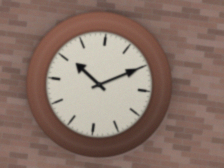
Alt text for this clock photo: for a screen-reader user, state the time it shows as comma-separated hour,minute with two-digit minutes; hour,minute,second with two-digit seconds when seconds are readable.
10,10
